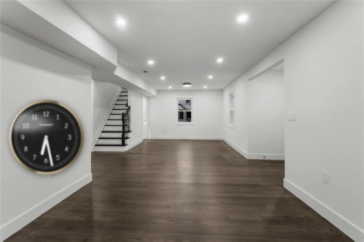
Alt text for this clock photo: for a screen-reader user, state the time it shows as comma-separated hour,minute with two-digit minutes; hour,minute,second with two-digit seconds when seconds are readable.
6,28
